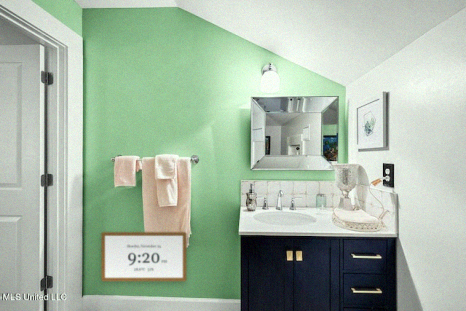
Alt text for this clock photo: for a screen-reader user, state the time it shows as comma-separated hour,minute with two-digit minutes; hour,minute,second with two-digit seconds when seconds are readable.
9,20
